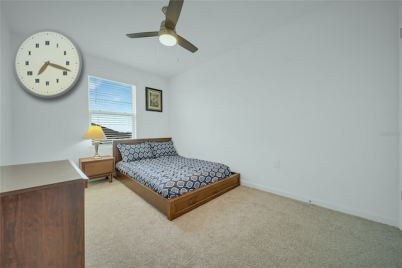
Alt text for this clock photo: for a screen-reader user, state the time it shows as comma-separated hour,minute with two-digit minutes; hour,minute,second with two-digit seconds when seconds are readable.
7,18
